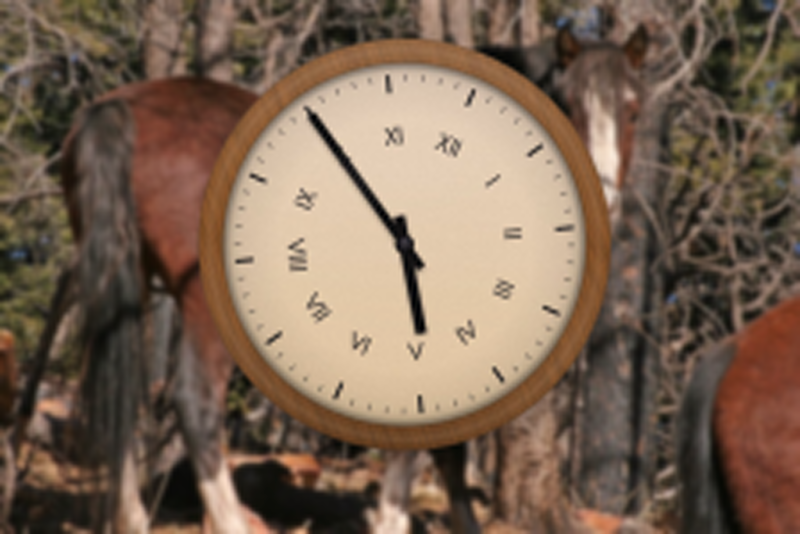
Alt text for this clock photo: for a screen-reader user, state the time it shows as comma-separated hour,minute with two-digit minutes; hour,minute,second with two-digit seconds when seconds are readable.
4,50
